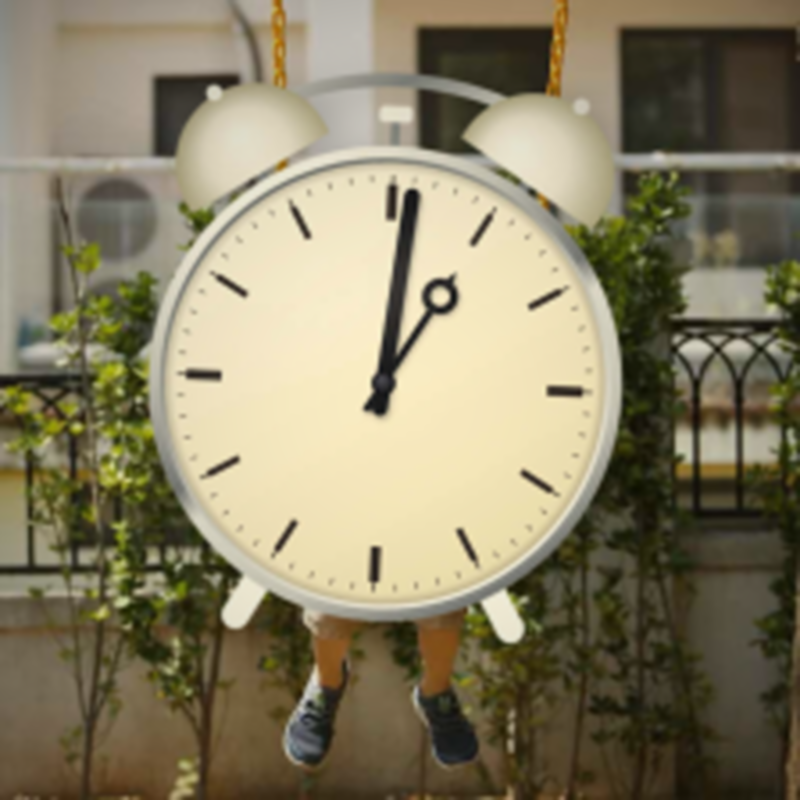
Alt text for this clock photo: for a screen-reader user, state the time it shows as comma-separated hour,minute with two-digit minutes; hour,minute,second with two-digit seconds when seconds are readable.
1,01
